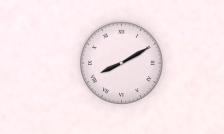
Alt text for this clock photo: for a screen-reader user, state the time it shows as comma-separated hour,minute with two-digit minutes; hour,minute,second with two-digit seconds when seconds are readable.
8,10
